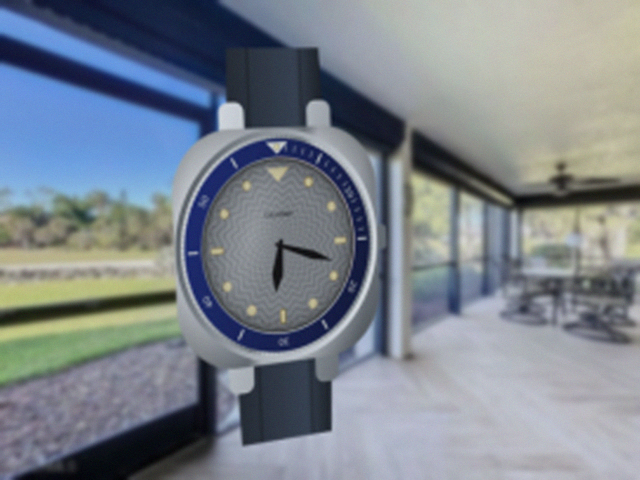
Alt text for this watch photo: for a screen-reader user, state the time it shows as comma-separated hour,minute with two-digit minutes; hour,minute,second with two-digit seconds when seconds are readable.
6,18
